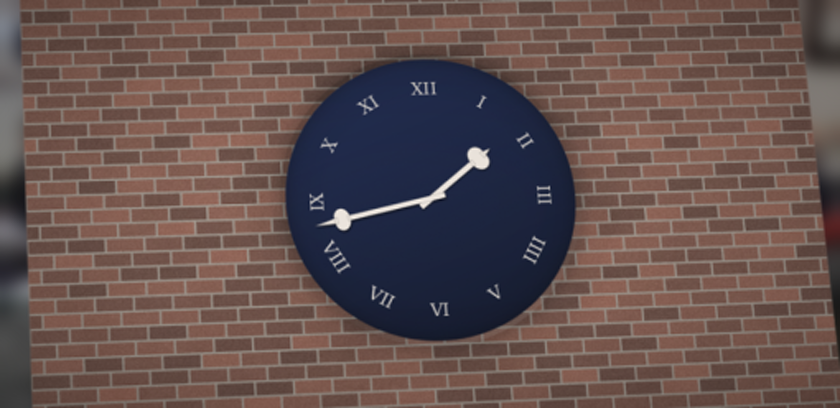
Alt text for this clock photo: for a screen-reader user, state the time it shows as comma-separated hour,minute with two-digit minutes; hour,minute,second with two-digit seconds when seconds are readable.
1,43
